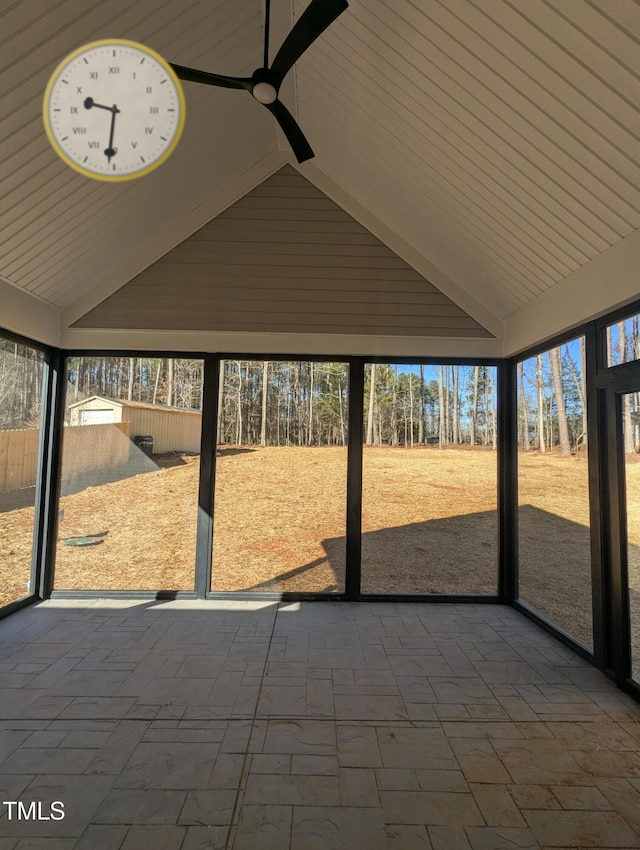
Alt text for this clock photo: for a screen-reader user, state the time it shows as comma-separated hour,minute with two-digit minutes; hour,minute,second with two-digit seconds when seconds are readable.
9,31
